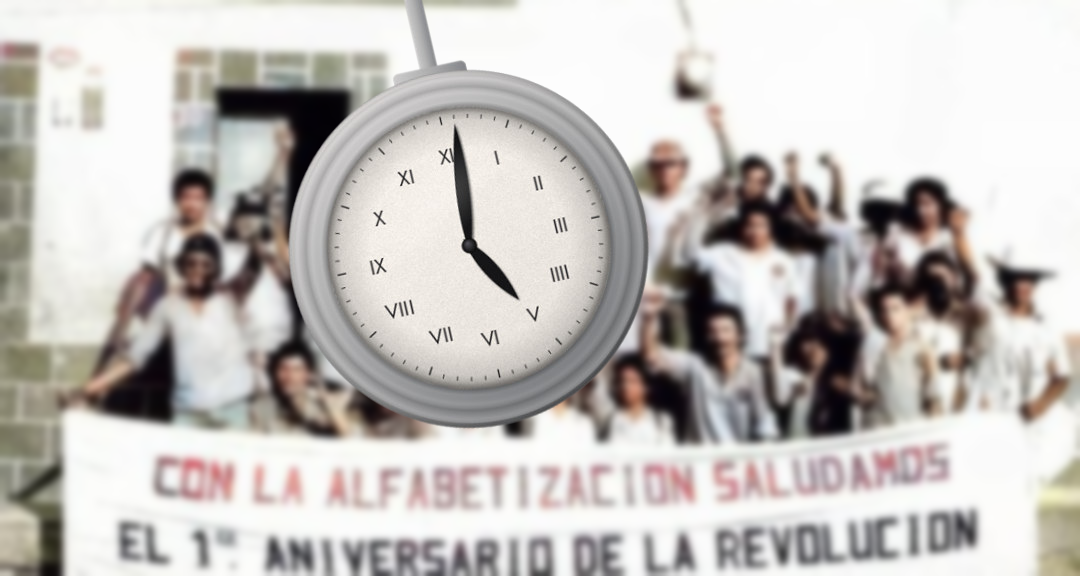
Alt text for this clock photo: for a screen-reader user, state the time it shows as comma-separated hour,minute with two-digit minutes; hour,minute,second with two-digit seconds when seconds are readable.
5,01
